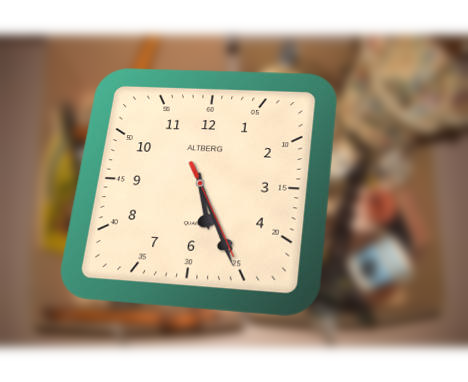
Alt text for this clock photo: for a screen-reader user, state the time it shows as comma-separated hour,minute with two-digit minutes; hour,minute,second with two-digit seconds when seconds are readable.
5,25,25
